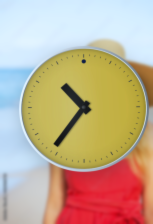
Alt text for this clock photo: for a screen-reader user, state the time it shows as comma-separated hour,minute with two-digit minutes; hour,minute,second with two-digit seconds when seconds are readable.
10,36
